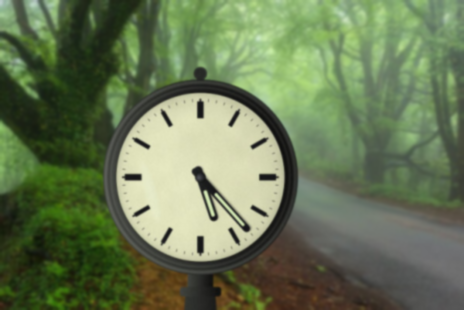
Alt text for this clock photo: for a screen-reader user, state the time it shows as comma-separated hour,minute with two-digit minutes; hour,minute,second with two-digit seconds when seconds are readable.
5,23
